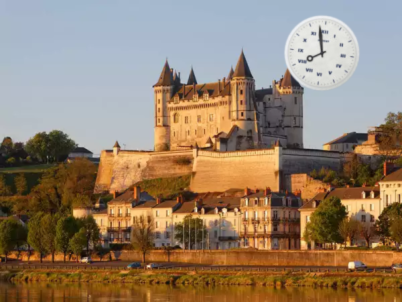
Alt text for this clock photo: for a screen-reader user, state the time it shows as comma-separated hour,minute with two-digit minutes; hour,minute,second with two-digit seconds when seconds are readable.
7,58
